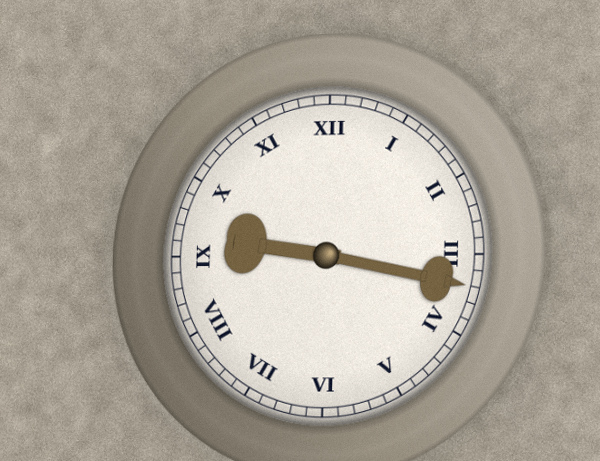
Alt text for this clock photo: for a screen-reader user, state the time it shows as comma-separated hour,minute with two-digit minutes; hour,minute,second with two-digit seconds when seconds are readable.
9,17
